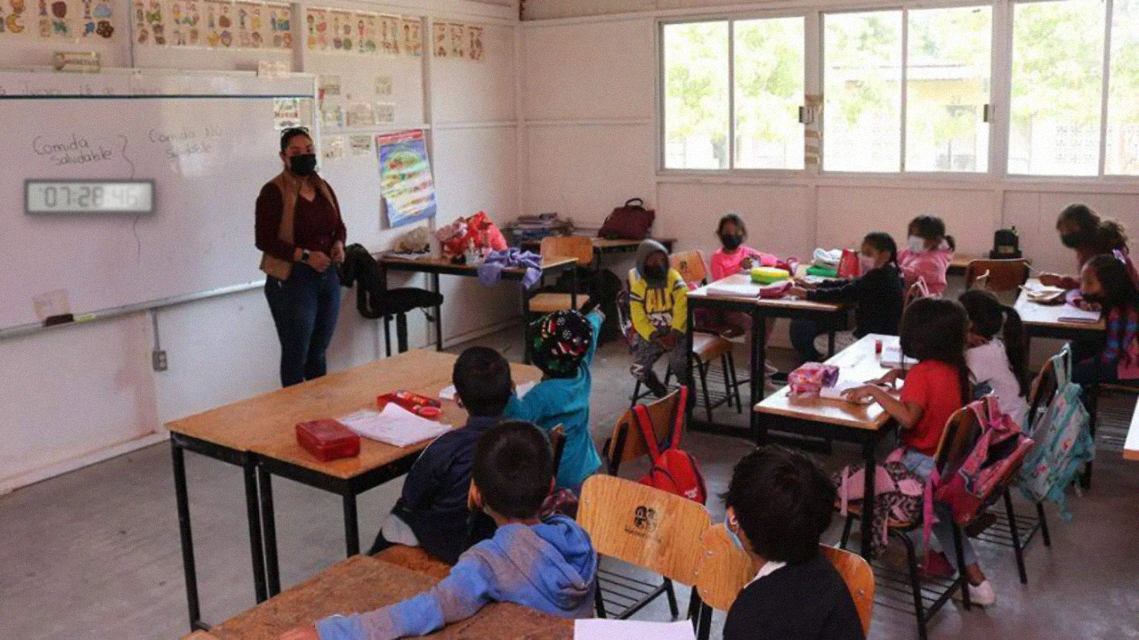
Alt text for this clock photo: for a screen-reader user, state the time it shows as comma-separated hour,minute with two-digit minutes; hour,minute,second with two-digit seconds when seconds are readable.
7,28,46
